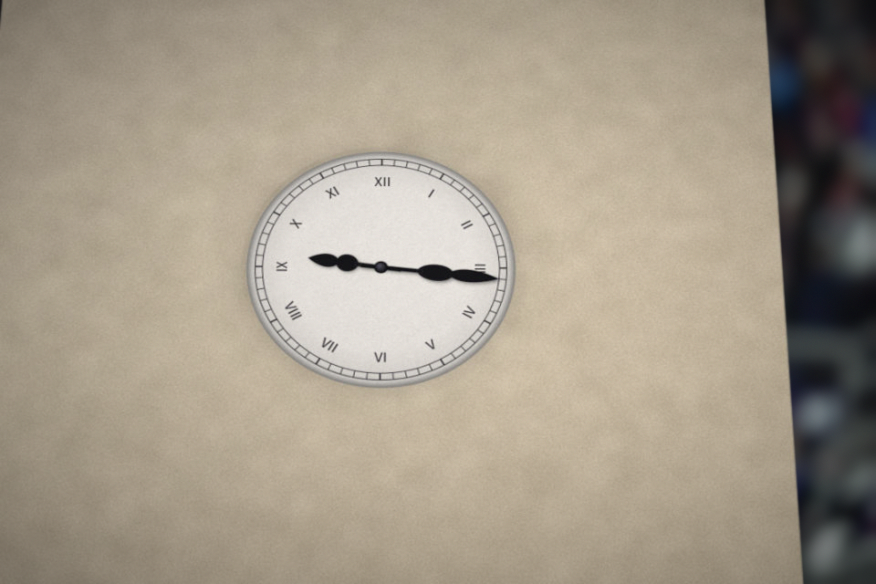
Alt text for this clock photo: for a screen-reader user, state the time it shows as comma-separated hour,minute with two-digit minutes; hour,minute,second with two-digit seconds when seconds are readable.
9,16
